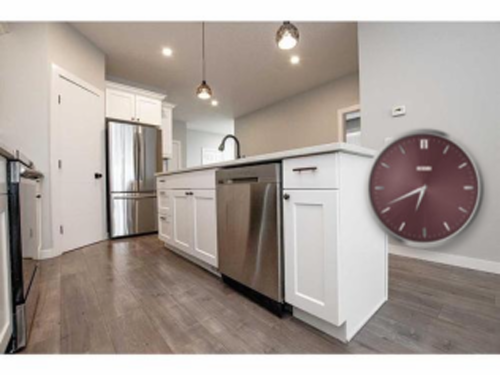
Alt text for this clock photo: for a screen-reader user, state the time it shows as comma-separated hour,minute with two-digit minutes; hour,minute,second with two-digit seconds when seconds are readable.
6,41
